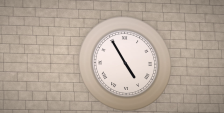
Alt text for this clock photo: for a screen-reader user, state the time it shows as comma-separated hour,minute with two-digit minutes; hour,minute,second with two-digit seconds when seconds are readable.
4,55
